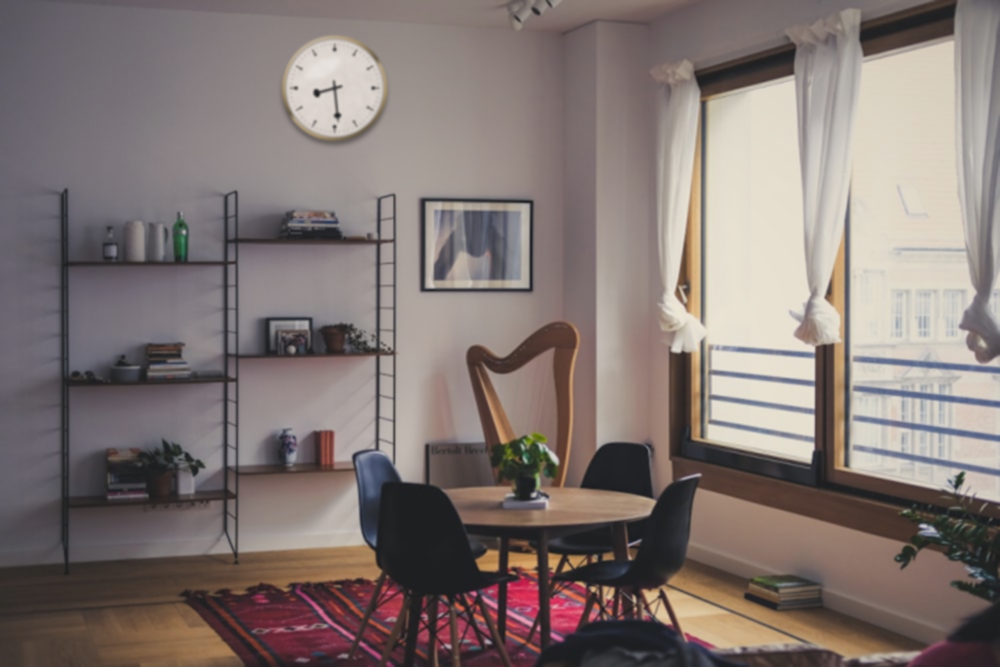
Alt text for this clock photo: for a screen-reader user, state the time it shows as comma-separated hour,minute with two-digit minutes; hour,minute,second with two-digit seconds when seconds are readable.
8,29
